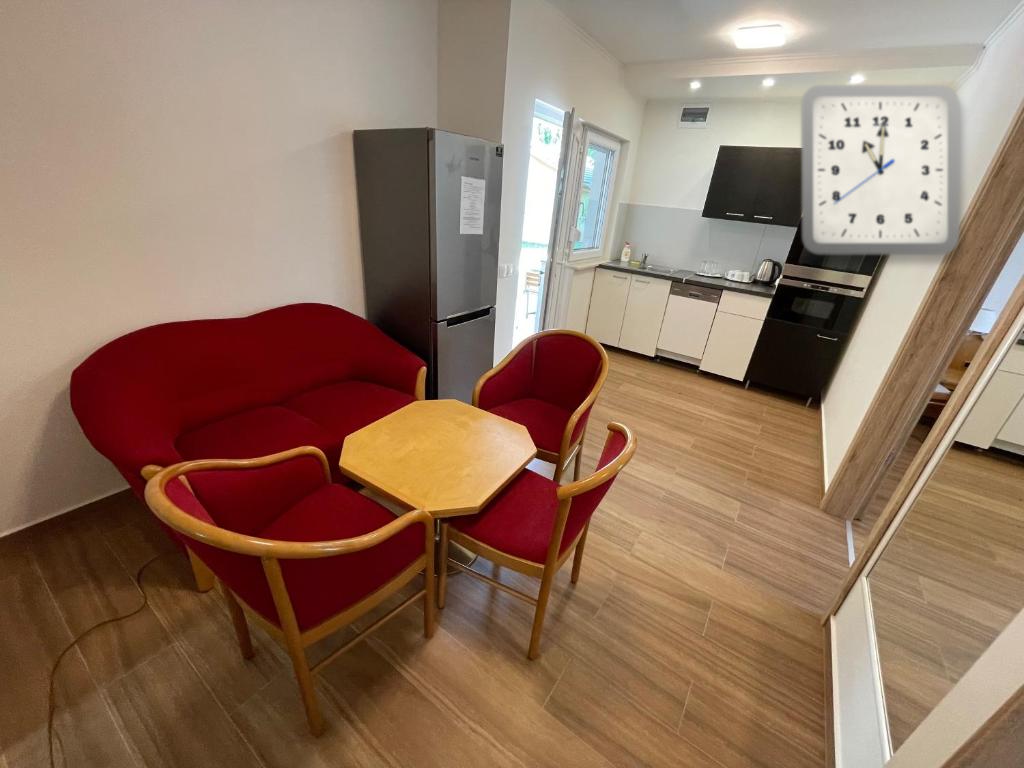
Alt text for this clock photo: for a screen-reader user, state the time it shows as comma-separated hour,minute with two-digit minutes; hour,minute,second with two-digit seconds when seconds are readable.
11,00,39
